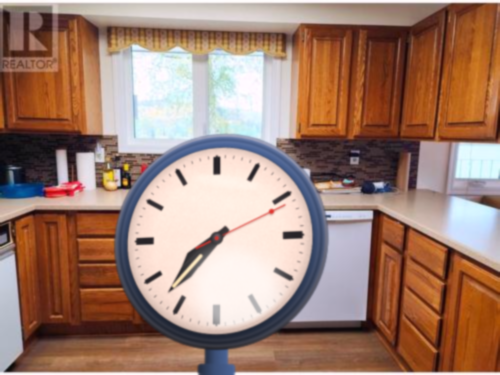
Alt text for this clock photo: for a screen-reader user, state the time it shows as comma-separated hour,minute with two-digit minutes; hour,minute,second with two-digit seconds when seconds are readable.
7,37,11
